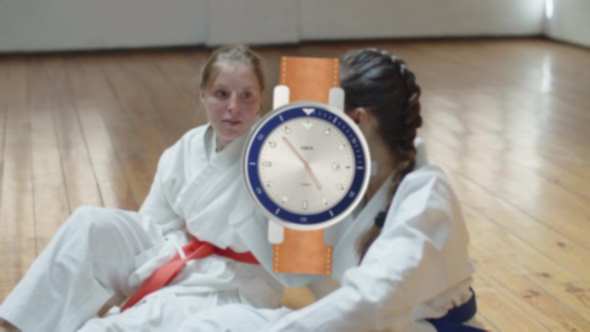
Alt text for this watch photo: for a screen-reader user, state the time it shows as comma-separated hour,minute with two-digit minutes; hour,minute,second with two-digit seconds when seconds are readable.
4,53
